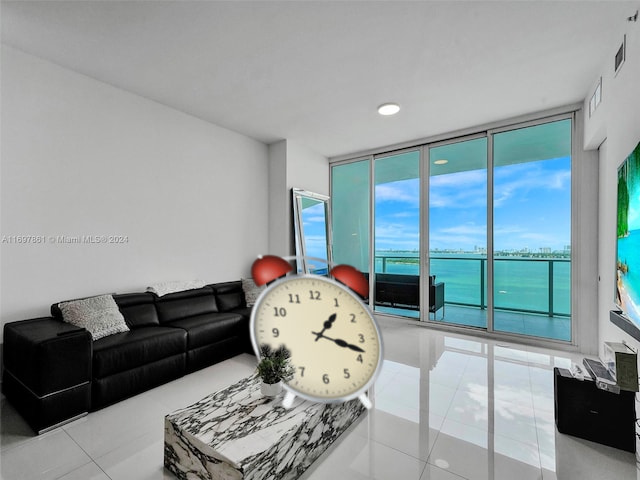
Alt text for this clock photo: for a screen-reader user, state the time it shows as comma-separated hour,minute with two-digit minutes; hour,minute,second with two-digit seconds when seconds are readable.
1,18
